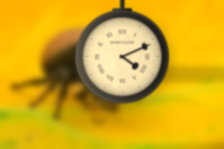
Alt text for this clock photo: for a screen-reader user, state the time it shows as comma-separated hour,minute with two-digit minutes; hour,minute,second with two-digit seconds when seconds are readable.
4,11
